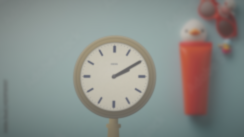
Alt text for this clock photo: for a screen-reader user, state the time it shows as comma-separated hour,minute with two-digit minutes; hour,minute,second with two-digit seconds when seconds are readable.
2,10
